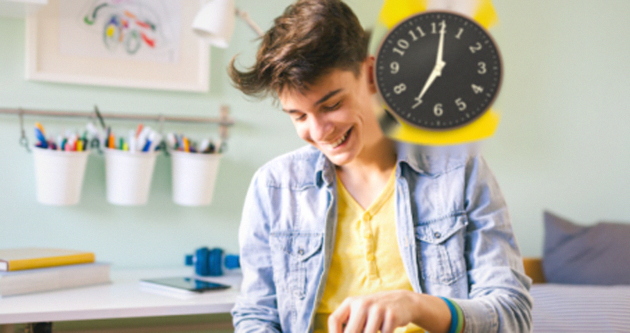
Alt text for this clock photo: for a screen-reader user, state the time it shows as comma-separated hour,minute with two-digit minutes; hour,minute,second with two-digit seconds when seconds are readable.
7,01
